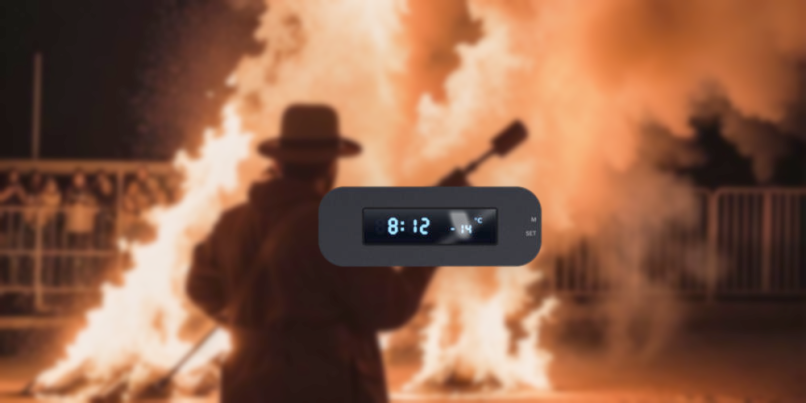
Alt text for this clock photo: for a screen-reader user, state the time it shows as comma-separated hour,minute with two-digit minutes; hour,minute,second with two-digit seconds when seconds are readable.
8,12
